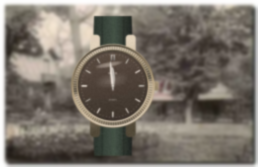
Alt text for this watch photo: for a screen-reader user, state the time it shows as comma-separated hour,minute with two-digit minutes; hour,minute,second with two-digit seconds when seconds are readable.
11,59
